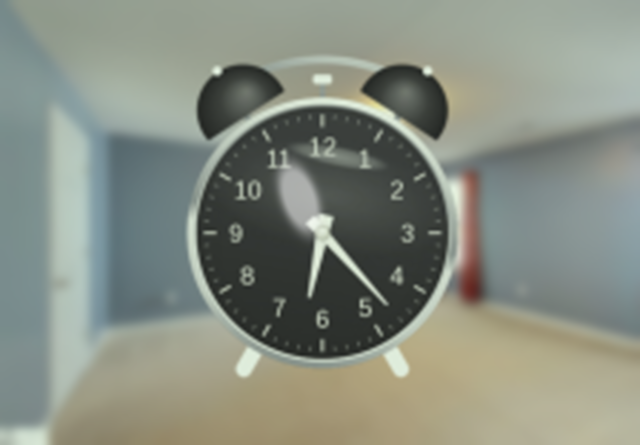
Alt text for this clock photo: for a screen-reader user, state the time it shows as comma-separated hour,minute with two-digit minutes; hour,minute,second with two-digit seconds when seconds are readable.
6,23
